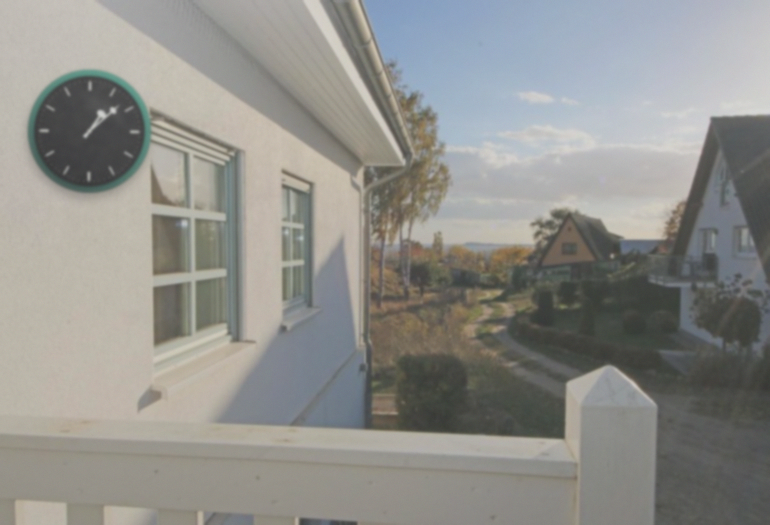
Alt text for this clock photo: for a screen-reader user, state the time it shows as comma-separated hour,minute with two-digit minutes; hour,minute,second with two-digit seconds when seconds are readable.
1,08
